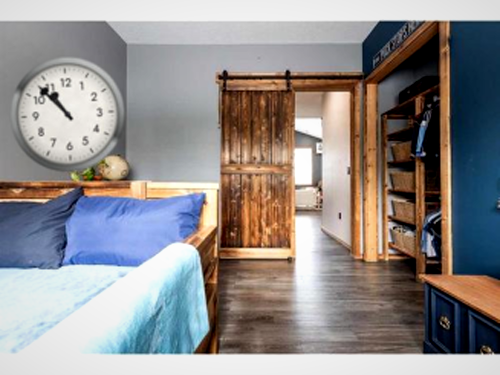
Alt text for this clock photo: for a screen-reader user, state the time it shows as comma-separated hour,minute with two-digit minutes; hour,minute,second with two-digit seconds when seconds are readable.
10,53
